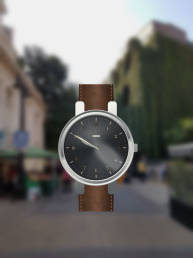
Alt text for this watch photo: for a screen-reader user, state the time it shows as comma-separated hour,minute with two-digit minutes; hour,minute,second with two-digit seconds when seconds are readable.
9,50
